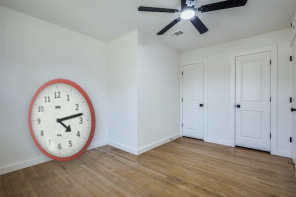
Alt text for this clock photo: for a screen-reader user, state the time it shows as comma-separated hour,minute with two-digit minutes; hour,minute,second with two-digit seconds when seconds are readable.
4,13
